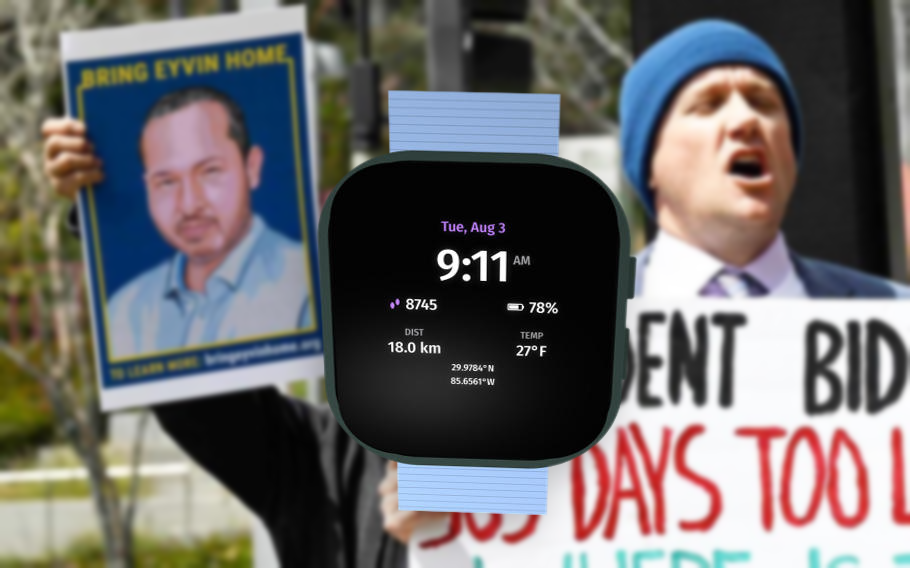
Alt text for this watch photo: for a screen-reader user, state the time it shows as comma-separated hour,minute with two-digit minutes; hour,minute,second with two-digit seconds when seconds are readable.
9,11
